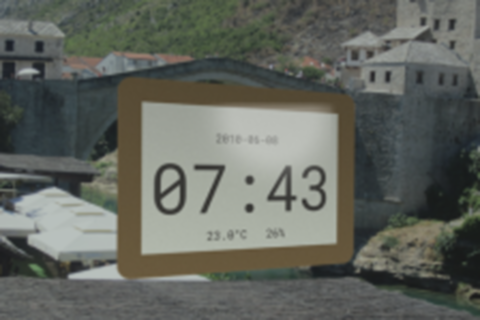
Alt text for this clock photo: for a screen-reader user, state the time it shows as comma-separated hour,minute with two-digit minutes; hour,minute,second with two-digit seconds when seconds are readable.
7,43
